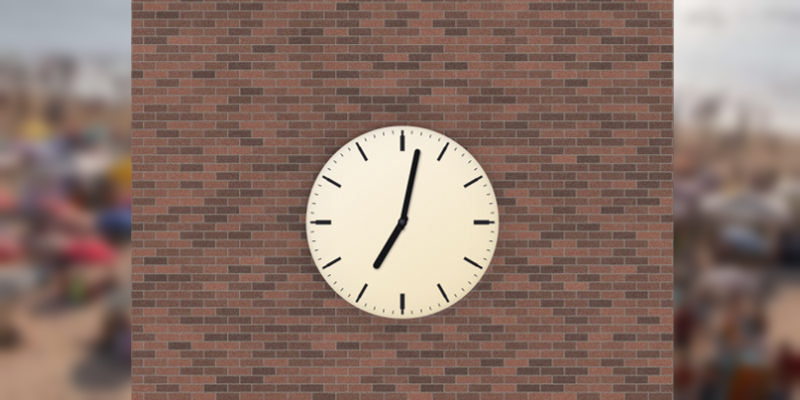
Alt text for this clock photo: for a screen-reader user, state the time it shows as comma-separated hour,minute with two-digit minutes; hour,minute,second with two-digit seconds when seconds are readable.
7,02
